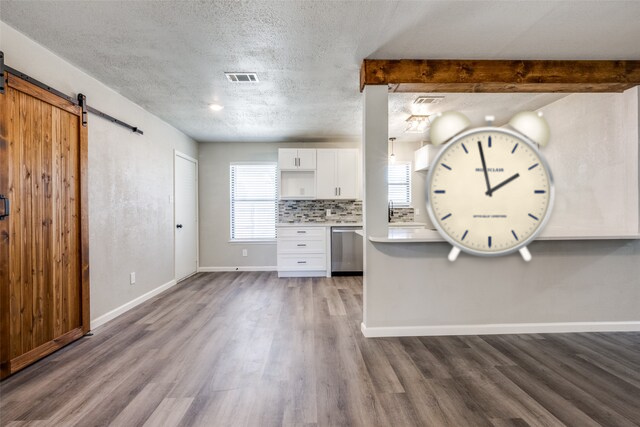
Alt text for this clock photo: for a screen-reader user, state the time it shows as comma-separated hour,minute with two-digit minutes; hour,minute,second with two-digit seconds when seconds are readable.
1,58
